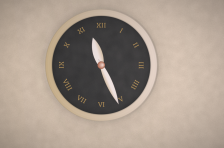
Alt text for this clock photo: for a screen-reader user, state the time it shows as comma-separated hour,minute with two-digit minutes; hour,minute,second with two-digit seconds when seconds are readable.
11,26
